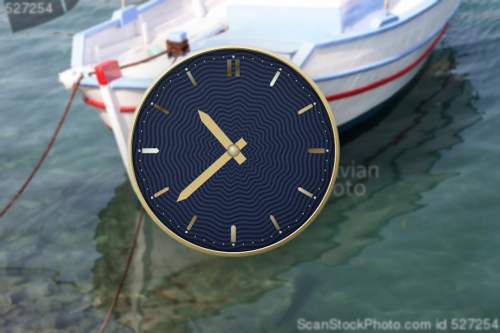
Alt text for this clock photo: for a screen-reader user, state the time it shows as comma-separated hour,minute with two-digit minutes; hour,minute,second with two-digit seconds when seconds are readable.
10,38
